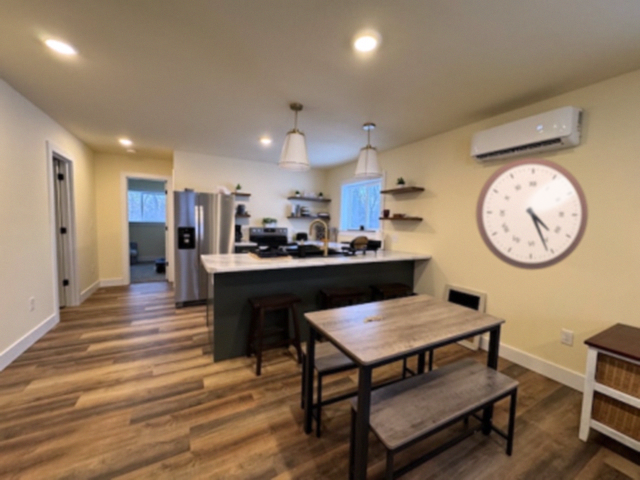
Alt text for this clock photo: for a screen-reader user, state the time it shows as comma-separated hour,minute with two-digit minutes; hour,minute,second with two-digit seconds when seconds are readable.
4,26
